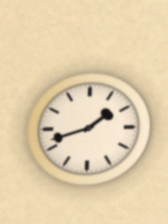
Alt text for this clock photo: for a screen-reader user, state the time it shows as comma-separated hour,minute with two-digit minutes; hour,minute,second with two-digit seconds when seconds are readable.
1,42
